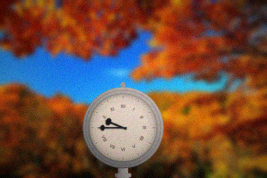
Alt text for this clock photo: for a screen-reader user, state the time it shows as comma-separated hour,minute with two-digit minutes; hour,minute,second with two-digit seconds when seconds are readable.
9,45
